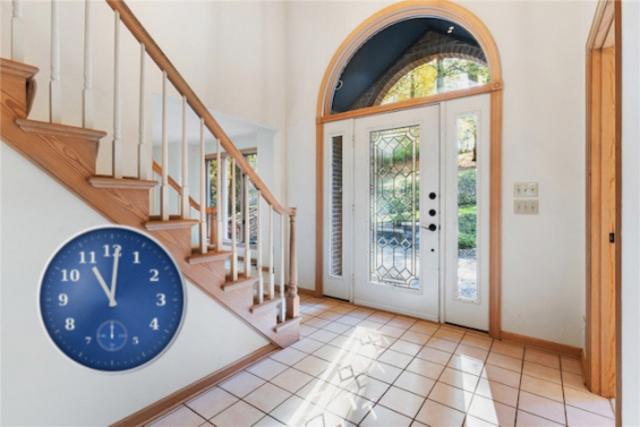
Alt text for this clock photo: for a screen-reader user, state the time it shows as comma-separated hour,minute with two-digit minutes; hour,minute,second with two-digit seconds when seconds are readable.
11,01
